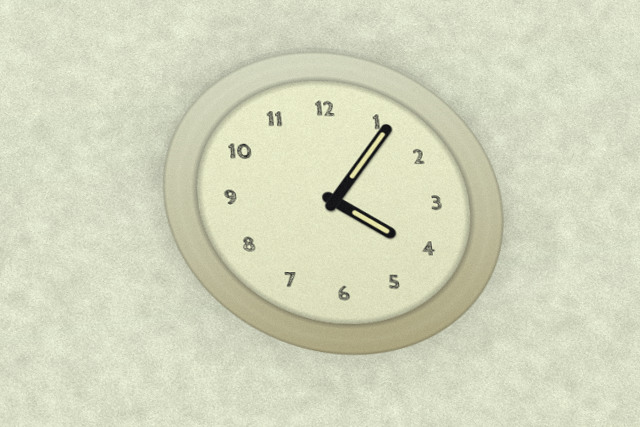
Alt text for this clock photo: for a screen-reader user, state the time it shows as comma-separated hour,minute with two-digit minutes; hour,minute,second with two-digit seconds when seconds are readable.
4,06
